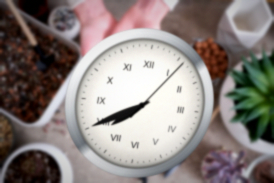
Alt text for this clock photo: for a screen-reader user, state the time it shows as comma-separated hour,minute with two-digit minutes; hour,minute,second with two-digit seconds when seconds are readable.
7,40,06
